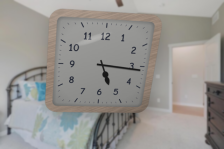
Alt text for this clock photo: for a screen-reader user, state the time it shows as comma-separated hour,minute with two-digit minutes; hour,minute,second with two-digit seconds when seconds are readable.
5,16
